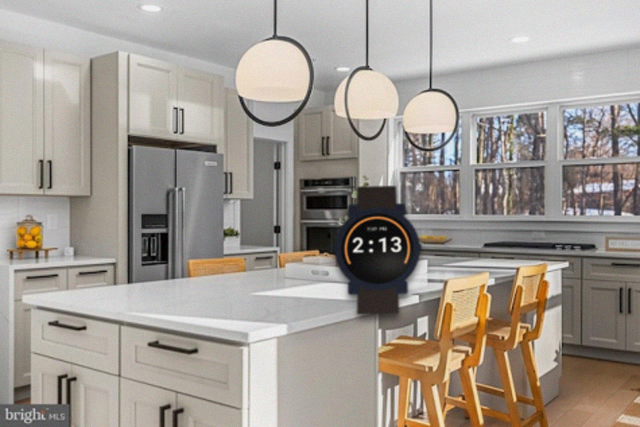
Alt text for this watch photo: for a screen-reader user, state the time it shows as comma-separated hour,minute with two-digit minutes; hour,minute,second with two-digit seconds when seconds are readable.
2,13
